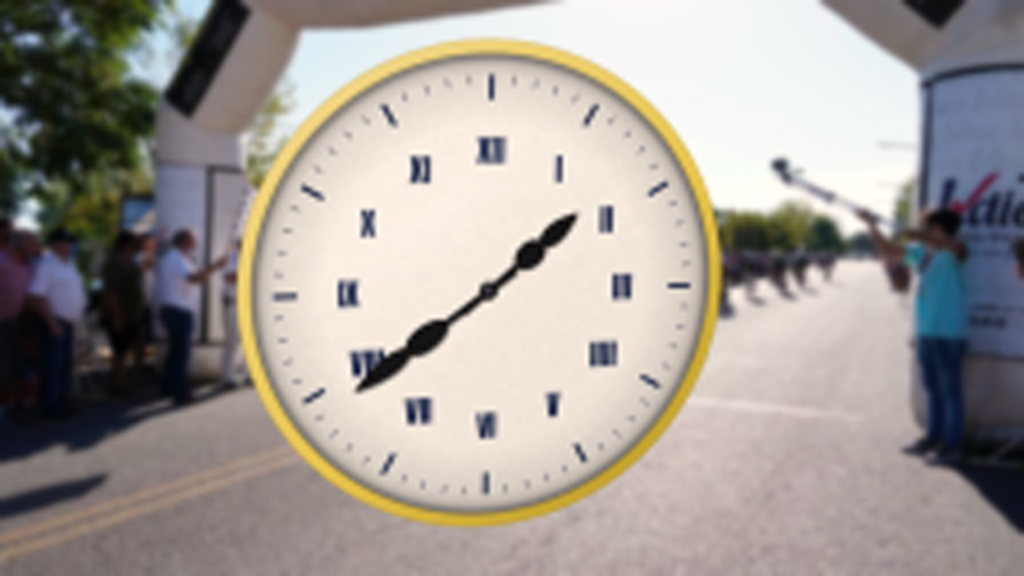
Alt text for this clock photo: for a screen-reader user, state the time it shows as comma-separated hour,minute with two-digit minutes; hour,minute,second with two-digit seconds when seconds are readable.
1,39
